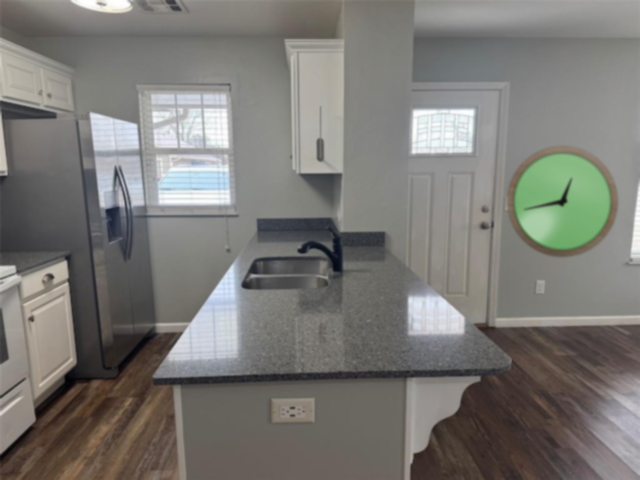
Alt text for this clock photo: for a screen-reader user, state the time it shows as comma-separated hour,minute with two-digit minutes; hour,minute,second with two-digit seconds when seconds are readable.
12,43
